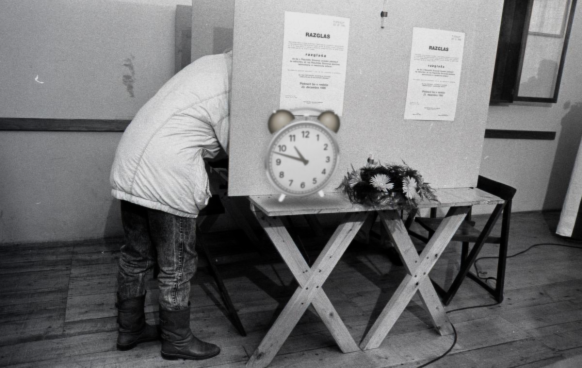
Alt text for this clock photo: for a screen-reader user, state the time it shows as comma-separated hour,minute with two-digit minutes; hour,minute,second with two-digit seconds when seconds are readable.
10,48
